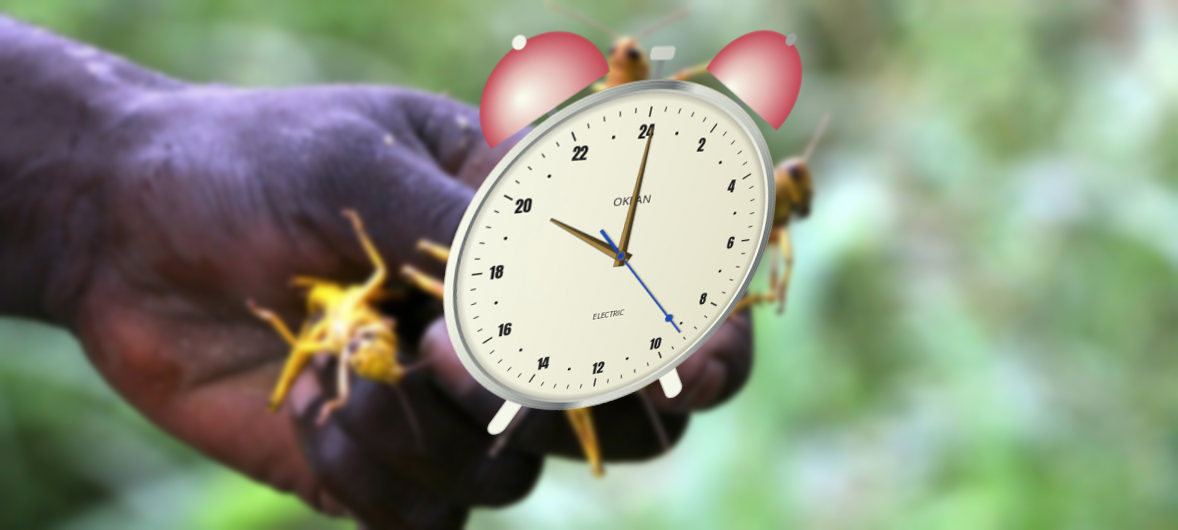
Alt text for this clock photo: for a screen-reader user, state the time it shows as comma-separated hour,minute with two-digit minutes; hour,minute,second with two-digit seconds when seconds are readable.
20,00,23
